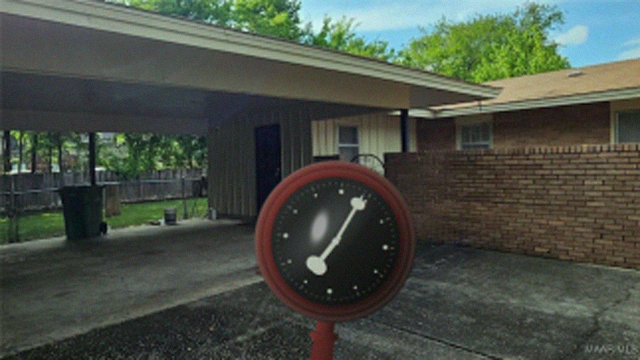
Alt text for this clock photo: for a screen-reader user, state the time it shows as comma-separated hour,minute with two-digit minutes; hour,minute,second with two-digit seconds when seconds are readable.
7,04
